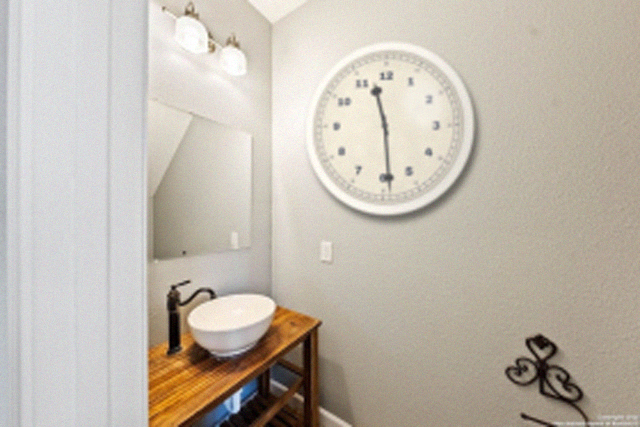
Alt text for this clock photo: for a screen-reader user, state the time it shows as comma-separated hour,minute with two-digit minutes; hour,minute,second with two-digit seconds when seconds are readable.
11,29
